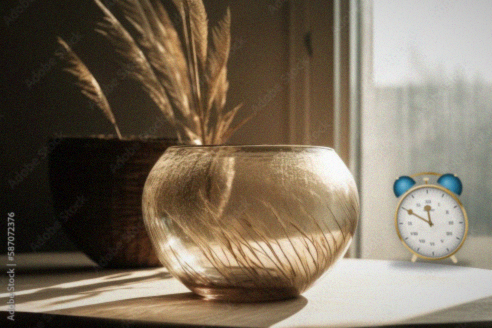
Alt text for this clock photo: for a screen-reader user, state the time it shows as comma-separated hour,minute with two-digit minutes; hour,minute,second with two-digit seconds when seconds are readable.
11,50
